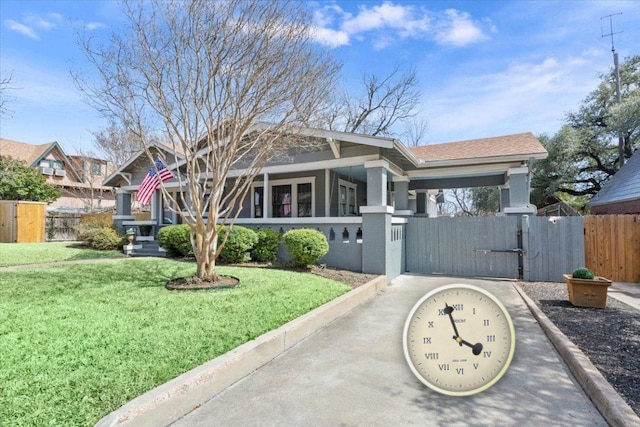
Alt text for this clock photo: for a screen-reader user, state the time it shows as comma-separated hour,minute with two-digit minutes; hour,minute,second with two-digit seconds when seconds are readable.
3,57
